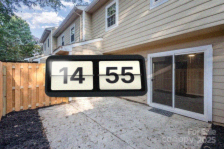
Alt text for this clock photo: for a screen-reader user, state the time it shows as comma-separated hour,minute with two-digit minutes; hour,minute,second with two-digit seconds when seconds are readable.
14,55
